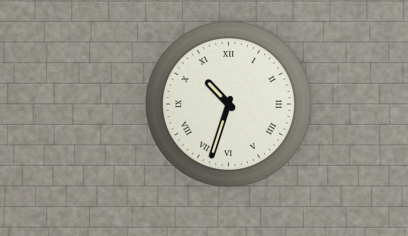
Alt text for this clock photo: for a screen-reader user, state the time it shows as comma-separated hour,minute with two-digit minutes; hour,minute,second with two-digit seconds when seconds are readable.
10,33
